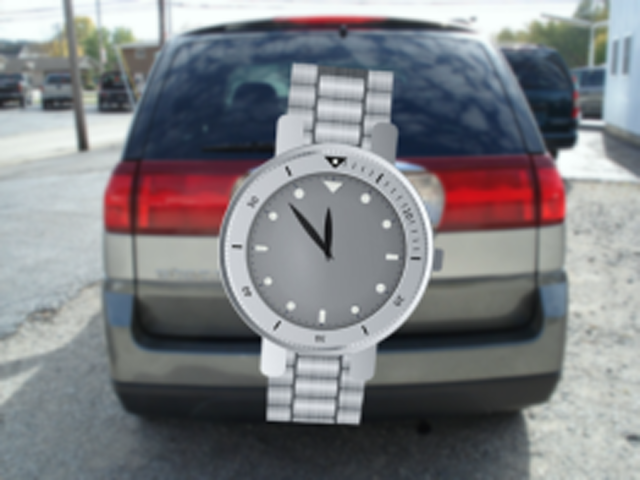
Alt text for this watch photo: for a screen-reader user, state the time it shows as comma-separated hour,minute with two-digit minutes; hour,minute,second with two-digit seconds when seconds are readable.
11,53
